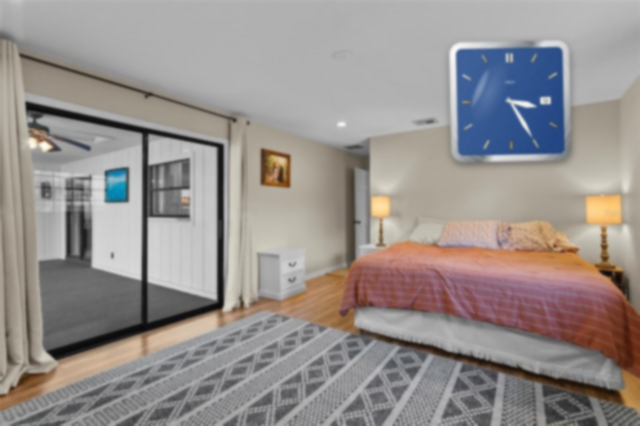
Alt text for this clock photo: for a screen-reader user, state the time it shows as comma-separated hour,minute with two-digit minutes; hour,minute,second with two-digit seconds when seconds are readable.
3,25
